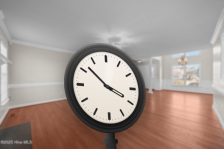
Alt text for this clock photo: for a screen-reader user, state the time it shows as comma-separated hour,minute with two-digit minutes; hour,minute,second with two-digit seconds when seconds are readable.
3,52
